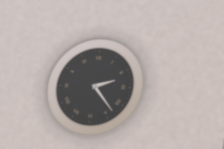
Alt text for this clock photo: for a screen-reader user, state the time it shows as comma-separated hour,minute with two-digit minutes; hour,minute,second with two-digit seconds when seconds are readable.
2,23
